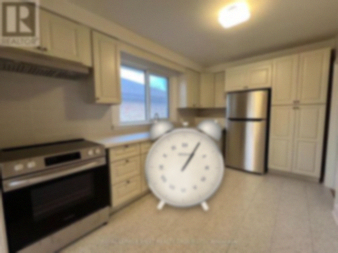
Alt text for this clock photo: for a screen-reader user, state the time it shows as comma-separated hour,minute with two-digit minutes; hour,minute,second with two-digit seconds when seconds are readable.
1,05
